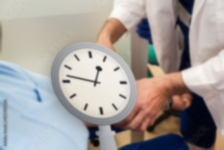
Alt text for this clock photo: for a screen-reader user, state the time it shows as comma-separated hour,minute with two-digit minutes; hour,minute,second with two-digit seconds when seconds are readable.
12,47
